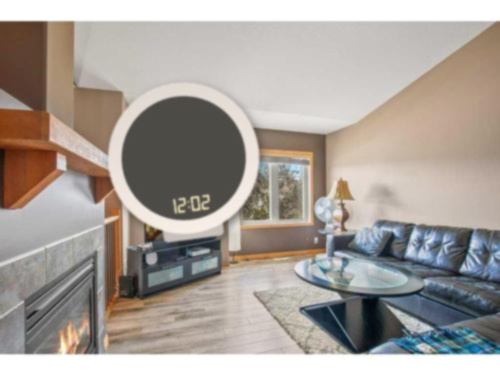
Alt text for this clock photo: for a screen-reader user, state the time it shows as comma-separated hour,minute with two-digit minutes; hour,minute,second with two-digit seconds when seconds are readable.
12,02
